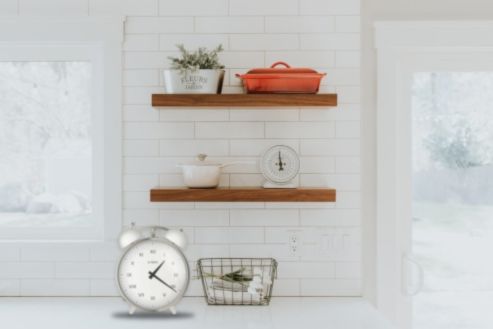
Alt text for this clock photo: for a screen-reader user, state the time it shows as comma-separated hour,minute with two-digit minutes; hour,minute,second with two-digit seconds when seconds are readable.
1,21
